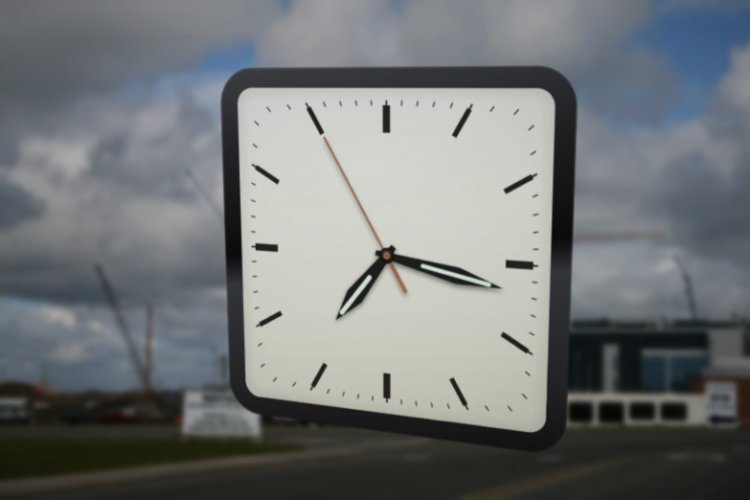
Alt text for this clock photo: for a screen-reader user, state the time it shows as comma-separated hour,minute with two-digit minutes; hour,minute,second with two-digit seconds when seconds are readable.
7,16,55
